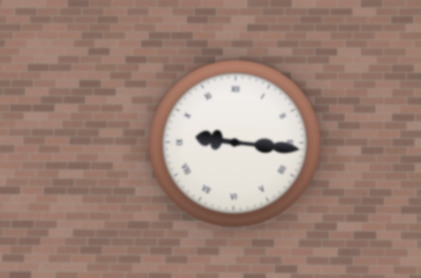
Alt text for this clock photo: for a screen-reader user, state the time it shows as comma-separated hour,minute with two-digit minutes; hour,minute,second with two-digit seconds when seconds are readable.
9,16
